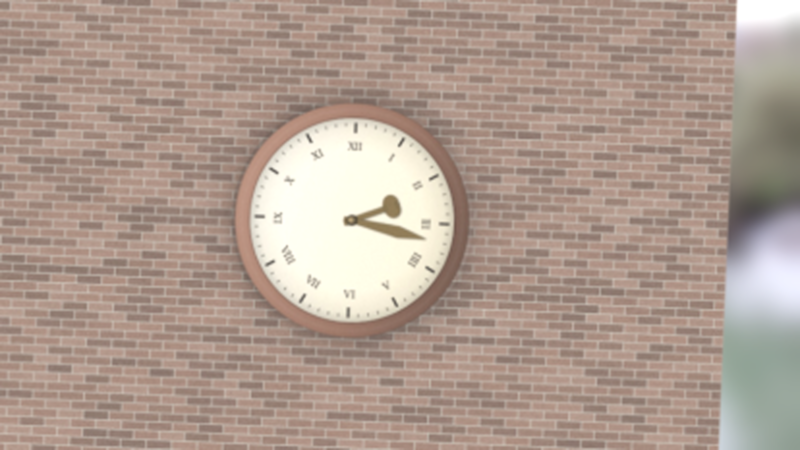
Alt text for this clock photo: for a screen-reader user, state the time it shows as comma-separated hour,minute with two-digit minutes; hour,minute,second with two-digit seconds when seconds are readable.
2,17
